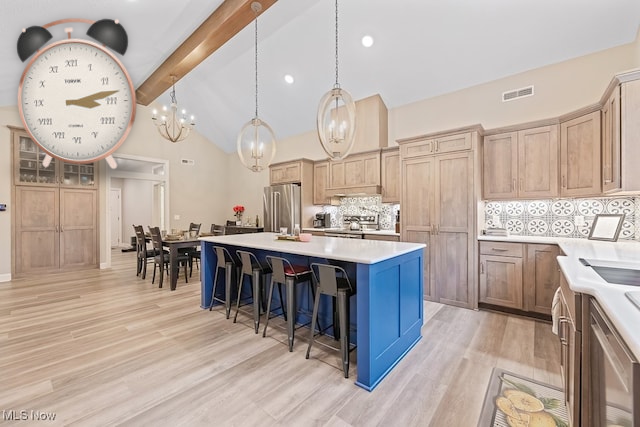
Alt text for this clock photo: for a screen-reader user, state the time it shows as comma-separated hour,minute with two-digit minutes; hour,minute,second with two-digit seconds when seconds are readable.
3,13
